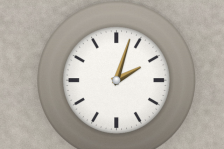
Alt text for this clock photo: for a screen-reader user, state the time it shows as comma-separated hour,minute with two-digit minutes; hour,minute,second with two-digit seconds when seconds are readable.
2,03
